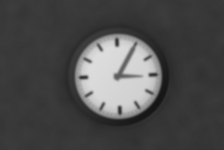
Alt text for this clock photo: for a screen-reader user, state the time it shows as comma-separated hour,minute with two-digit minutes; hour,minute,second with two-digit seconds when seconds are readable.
3,05
